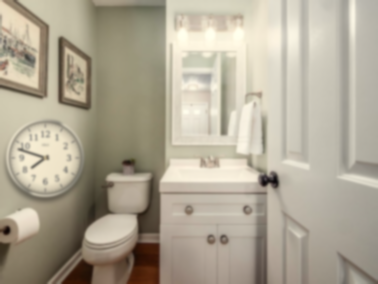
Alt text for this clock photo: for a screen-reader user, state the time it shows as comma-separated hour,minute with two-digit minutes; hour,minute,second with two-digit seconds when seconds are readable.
7,48
